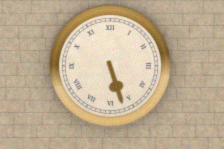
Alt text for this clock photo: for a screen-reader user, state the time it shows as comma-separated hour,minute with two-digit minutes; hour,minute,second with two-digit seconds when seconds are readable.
5,27
